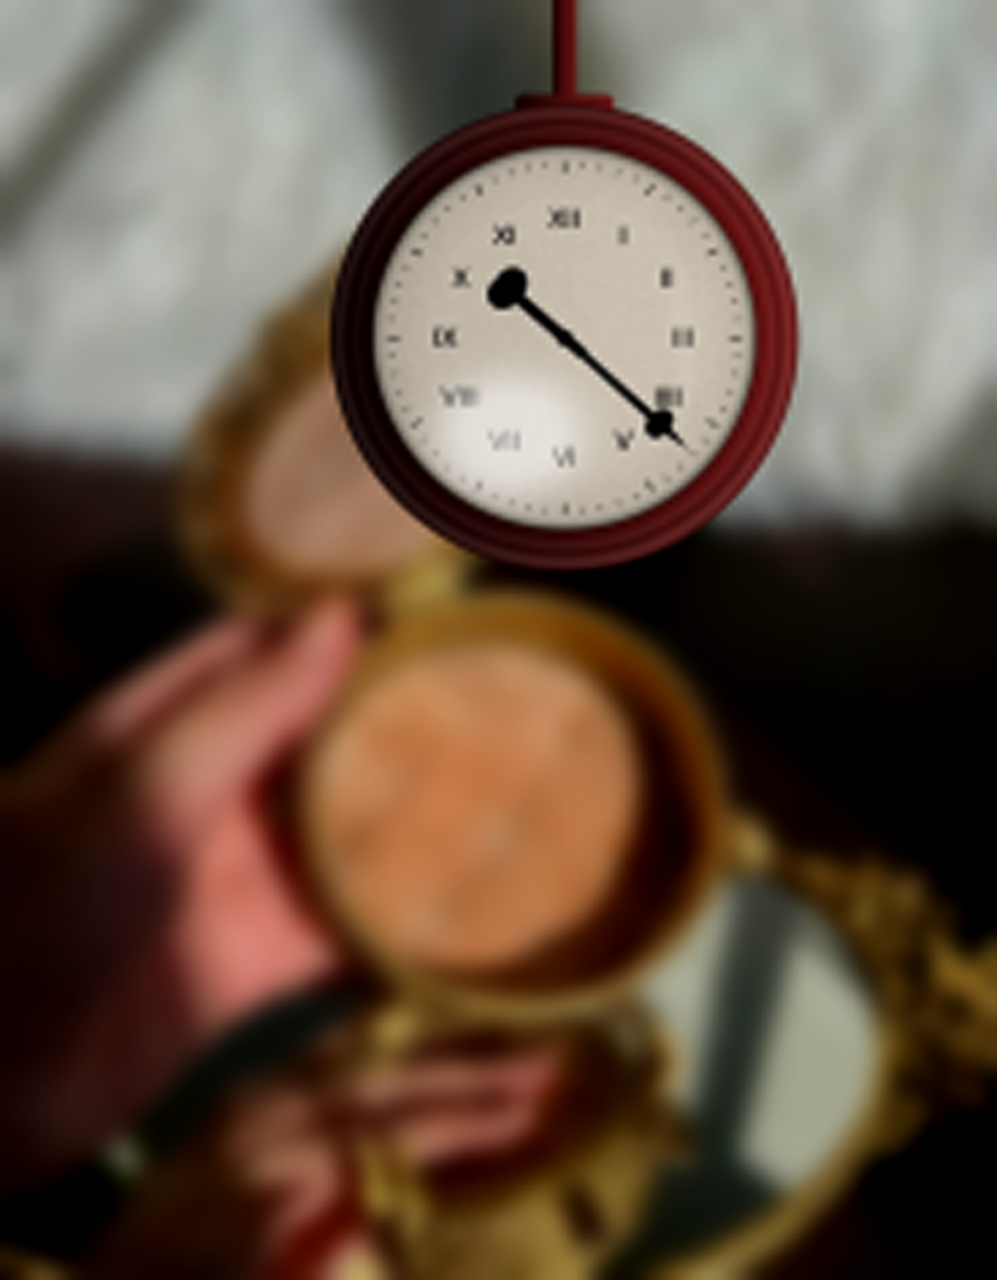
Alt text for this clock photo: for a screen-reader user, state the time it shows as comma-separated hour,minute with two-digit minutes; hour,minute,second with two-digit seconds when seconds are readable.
10,22
